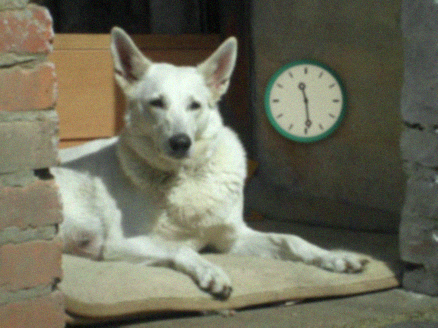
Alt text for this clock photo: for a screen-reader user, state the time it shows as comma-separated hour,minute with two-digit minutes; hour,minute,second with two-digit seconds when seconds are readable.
11,29
